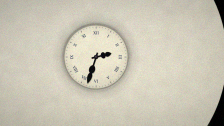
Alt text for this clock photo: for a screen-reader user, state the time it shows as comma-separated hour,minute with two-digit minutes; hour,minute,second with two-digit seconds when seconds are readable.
2,33
